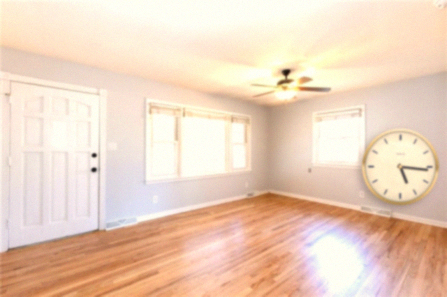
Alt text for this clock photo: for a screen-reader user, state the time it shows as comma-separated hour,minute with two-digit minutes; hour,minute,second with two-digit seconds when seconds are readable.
5,16
